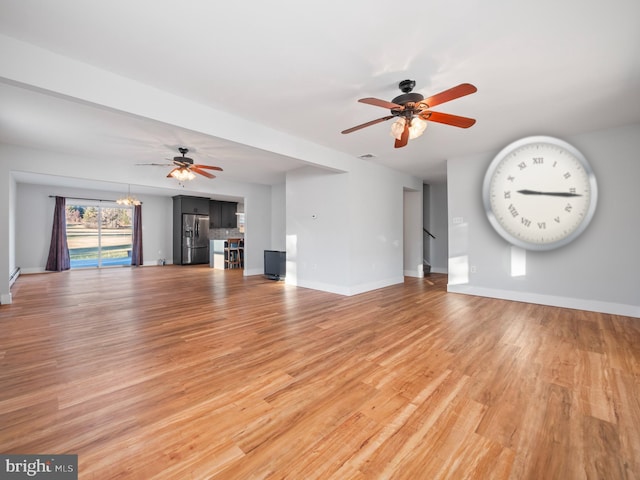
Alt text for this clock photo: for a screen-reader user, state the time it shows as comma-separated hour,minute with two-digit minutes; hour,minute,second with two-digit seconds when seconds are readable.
9,16
